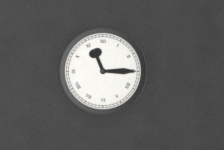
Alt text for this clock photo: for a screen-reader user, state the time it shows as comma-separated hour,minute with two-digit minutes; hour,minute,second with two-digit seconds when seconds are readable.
11,15
